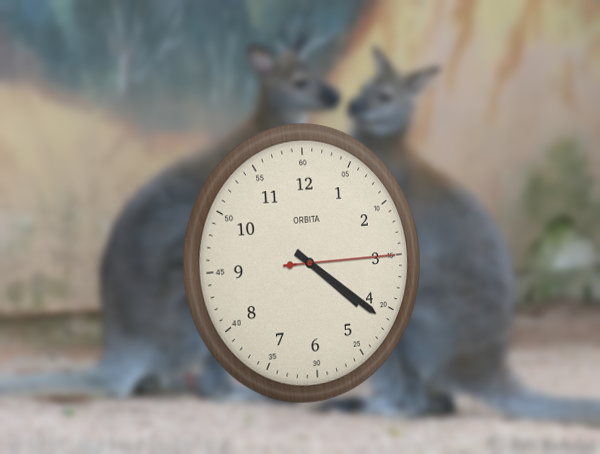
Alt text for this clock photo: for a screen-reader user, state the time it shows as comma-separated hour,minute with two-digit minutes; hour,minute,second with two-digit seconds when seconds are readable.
4,21,15
